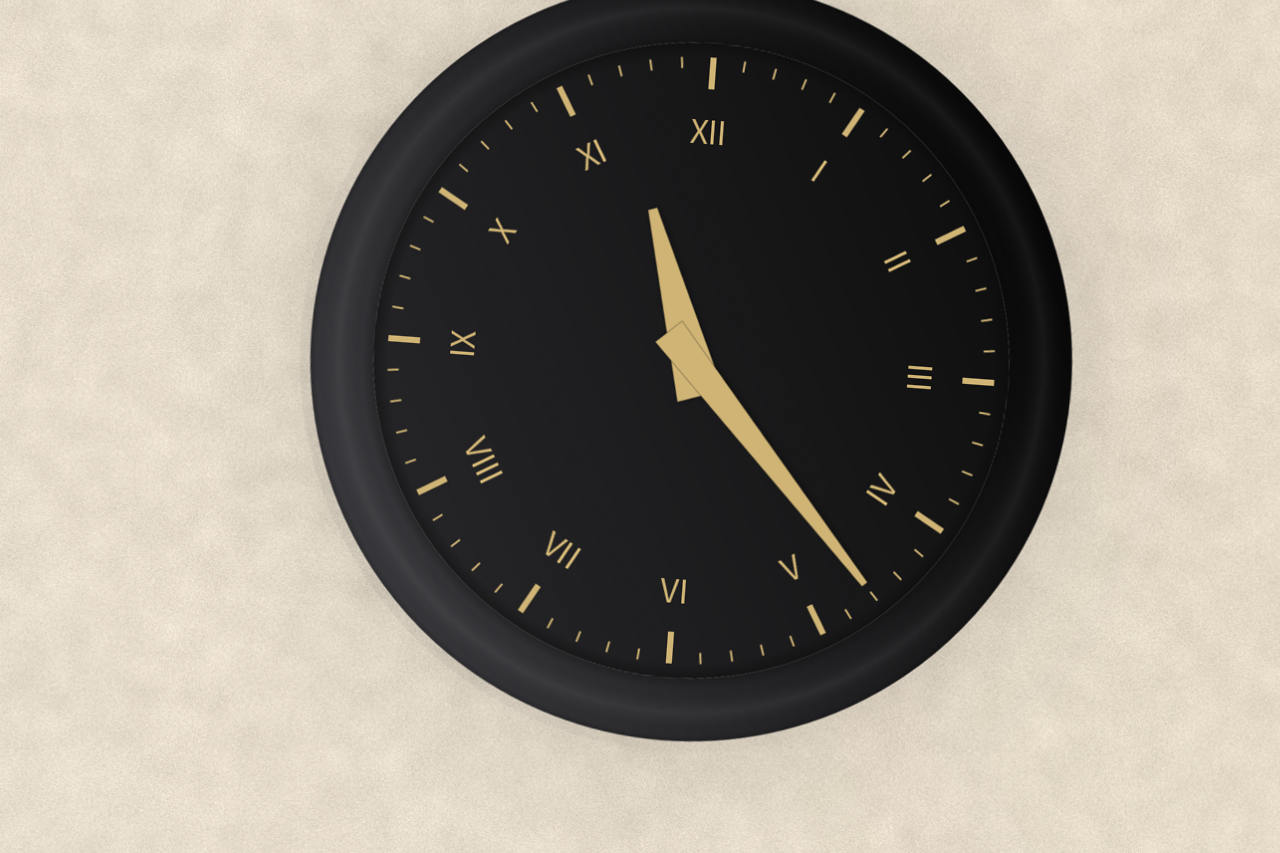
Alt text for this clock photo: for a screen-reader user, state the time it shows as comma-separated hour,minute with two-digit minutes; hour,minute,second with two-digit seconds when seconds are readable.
11,23
